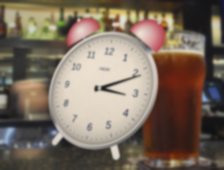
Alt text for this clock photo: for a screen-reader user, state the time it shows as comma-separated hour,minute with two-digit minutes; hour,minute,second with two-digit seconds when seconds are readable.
3,11
